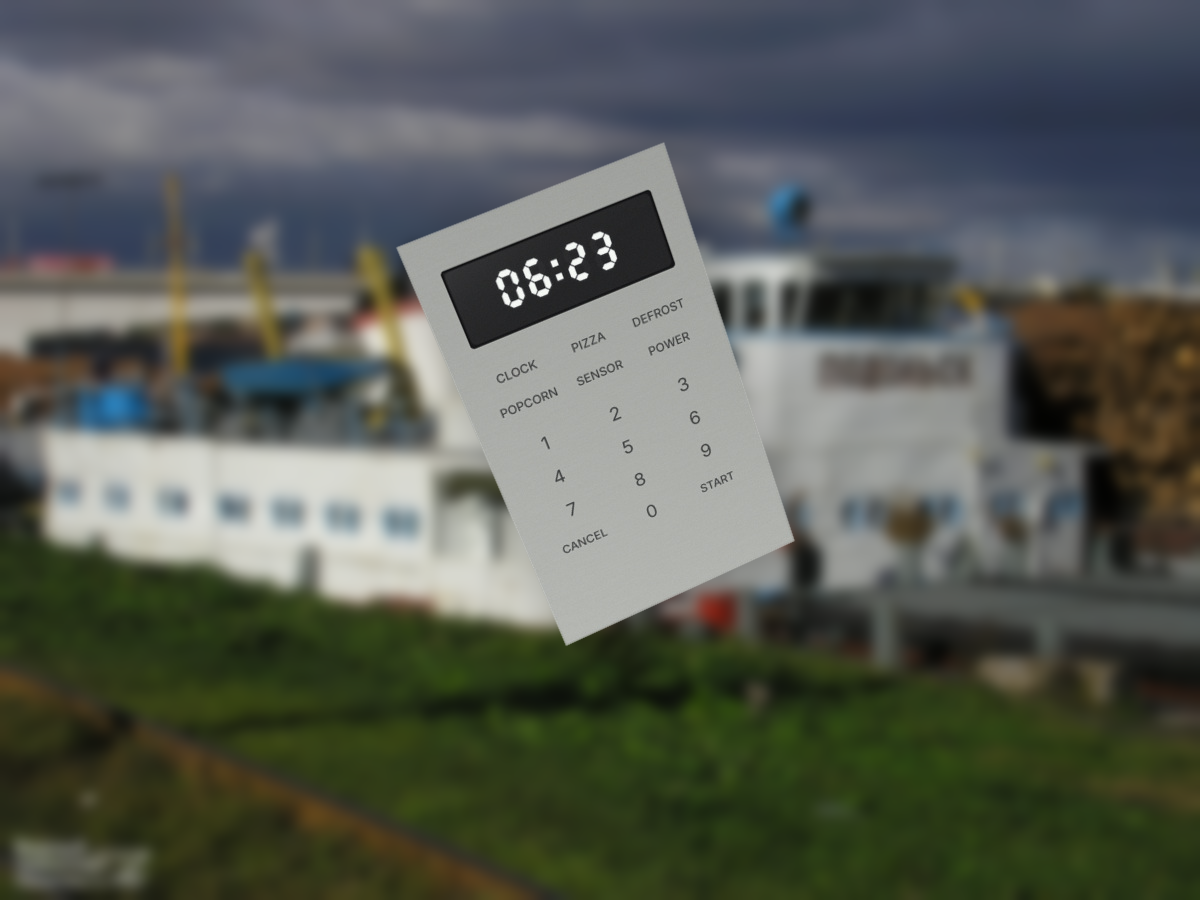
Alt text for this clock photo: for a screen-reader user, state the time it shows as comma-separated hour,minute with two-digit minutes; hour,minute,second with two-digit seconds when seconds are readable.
6,23
